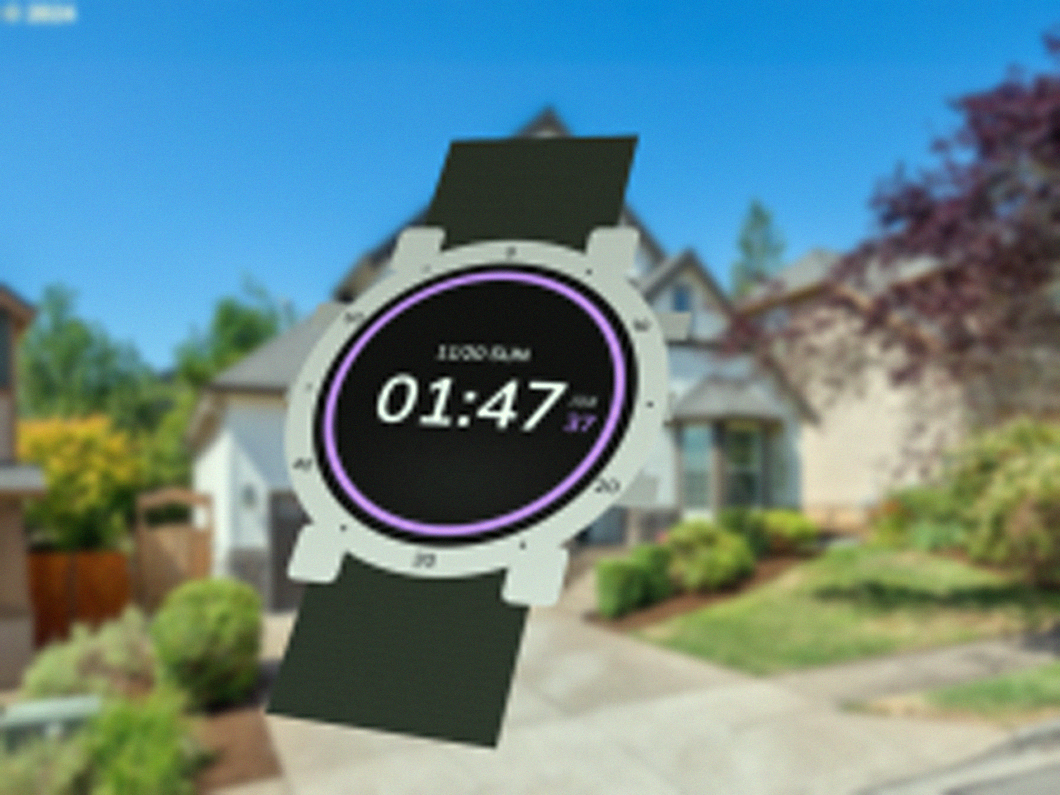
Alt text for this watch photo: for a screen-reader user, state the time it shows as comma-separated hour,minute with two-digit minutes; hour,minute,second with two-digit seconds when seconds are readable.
1,47
